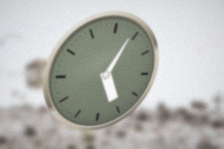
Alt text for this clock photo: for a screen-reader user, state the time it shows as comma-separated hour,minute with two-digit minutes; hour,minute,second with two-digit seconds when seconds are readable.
5,04
